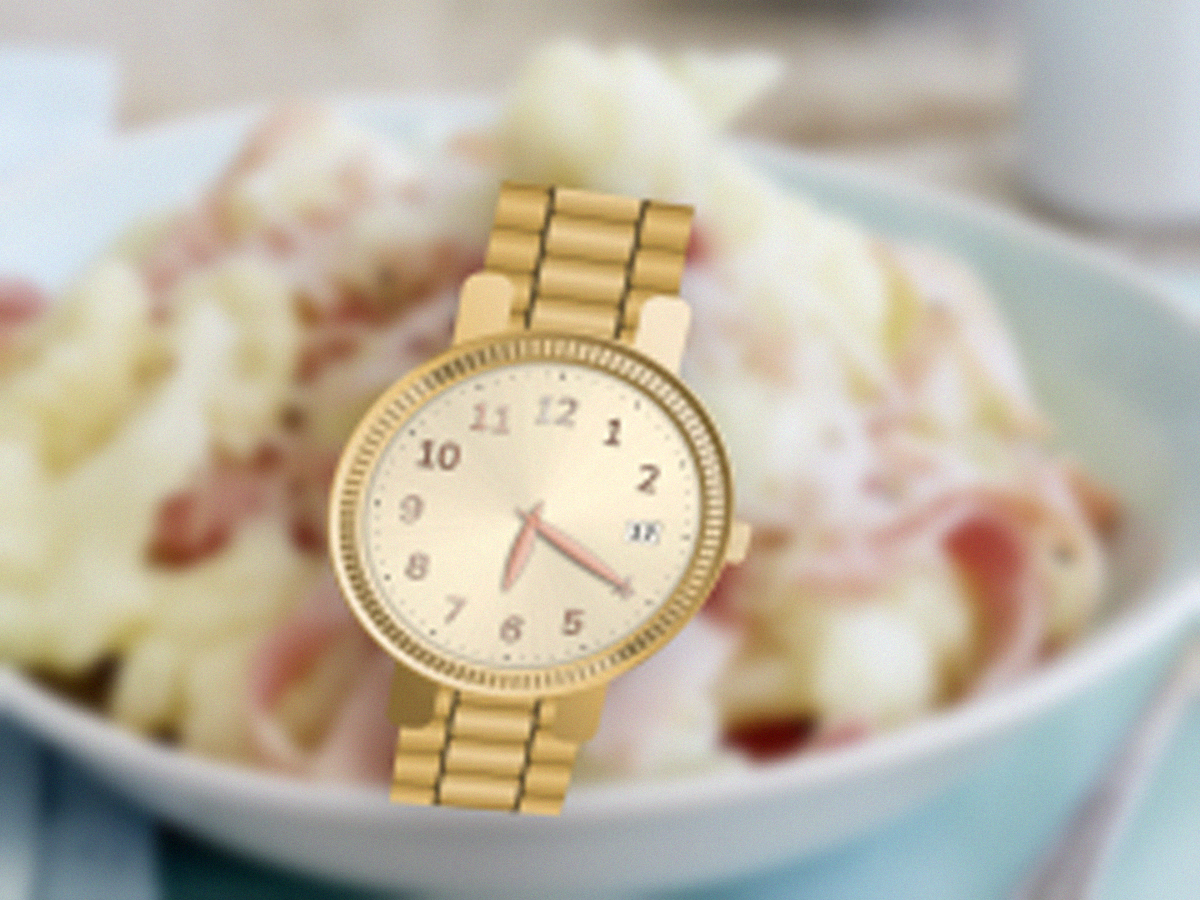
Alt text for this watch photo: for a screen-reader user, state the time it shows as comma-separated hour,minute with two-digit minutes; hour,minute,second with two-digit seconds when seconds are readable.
6,20
